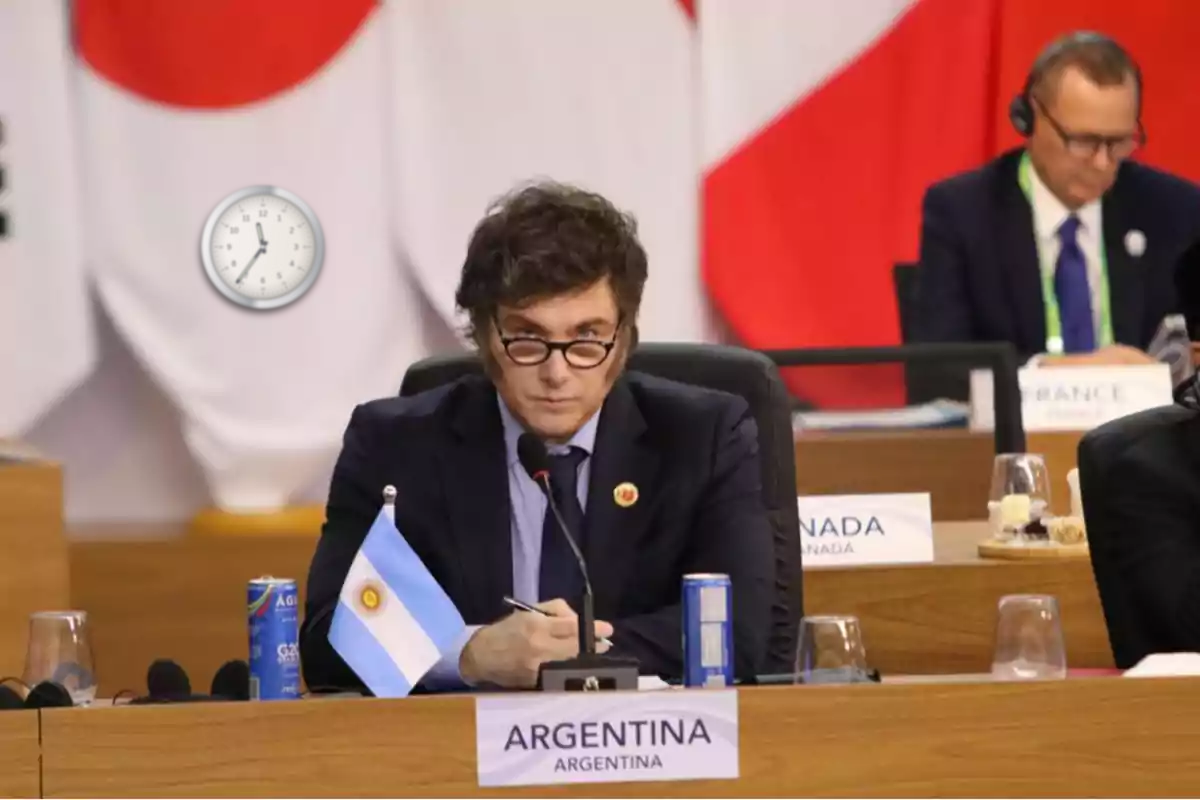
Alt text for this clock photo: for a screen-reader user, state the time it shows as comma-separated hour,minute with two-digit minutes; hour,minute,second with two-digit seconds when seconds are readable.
11,36
